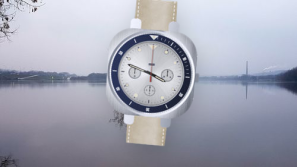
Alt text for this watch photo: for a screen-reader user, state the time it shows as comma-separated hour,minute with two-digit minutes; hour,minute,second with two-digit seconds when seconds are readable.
3,48
